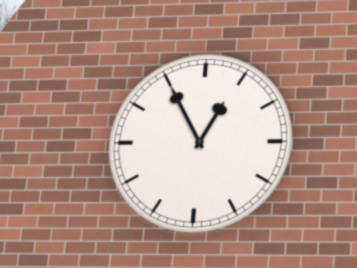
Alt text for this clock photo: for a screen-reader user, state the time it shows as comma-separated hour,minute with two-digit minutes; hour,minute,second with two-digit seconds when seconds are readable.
12,55
